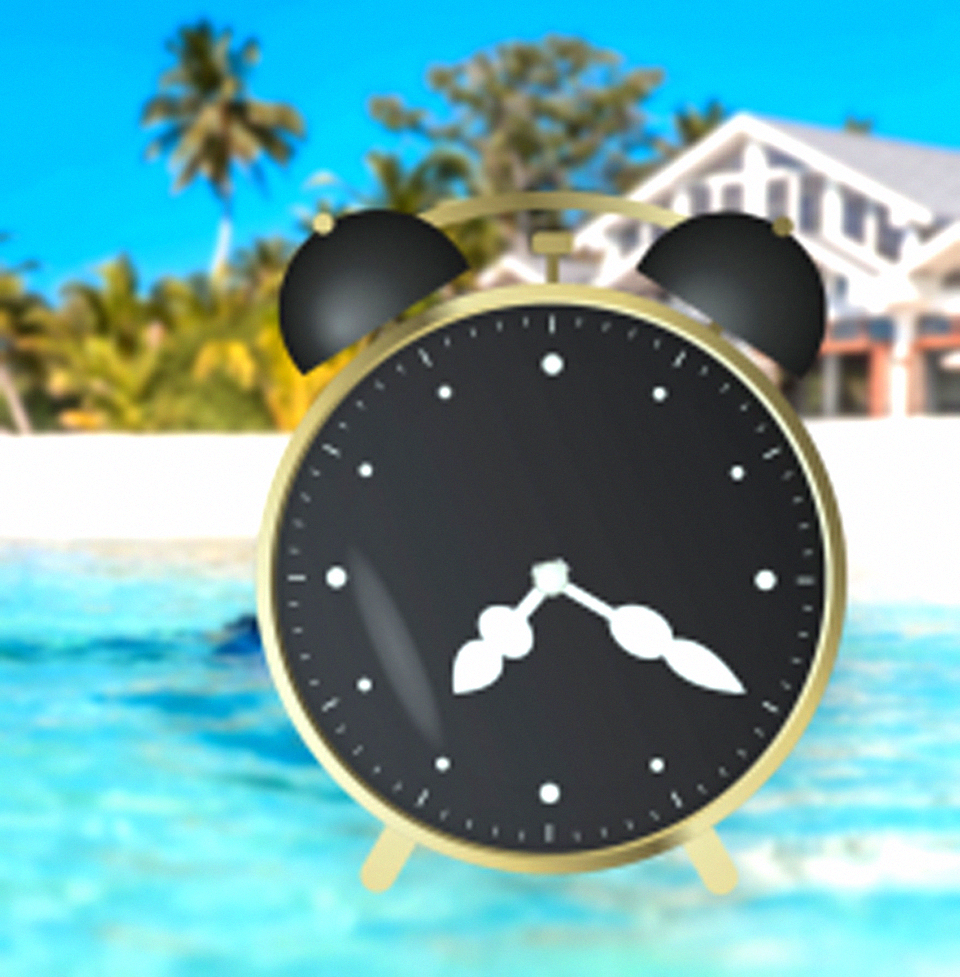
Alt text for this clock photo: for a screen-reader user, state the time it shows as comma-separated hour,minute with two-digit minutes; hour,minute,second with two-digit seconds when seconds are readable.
7,20
